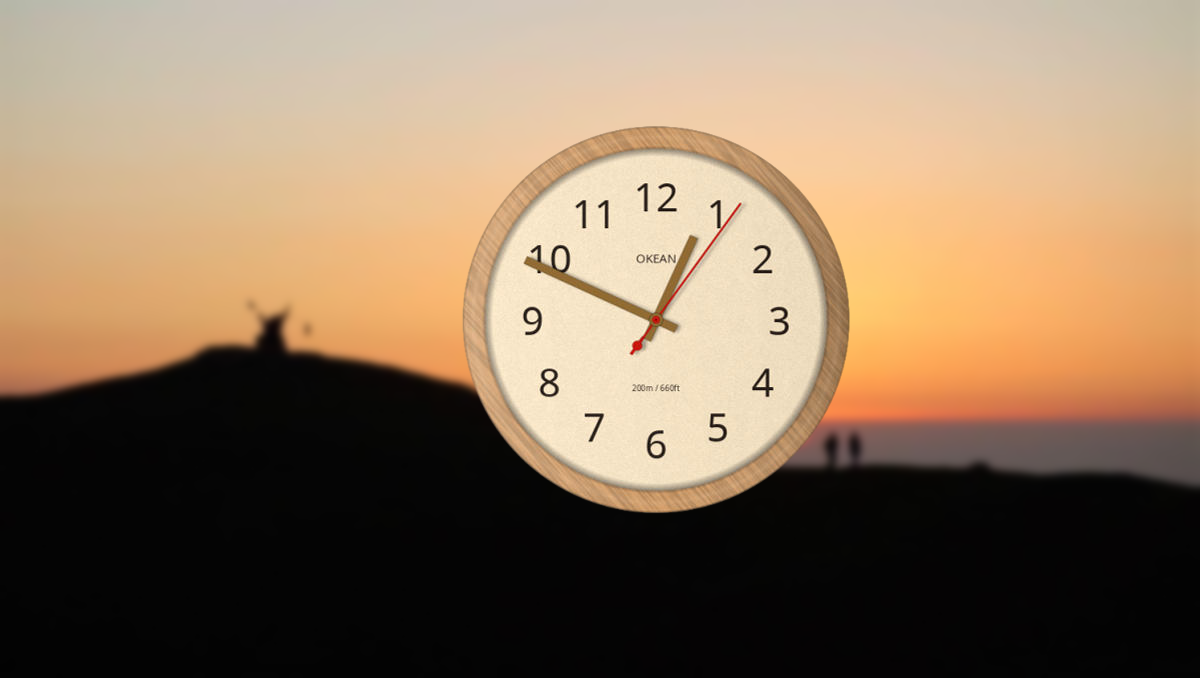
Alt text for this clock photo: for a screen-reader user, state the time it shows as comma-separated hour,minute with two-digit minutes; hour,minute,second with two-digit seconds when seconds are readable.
12,49,06
